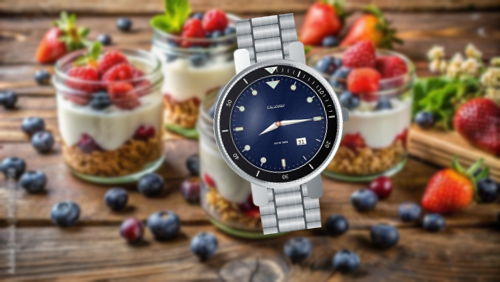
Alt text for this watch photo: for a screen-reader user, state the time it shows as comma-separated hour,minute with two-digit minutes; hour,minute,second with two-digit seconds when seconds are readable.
8,15
